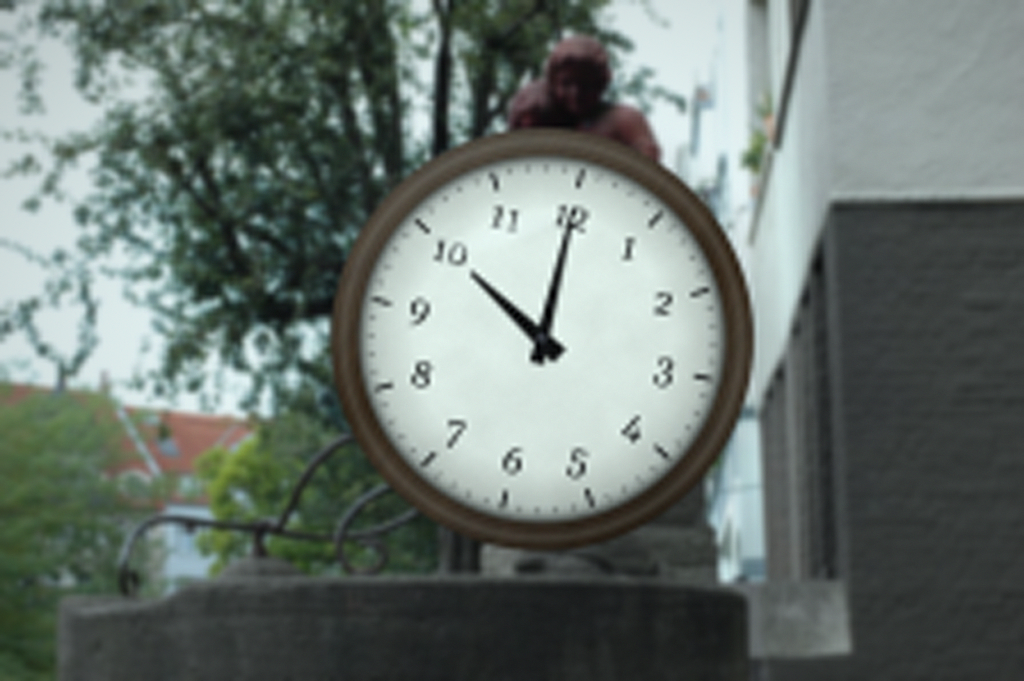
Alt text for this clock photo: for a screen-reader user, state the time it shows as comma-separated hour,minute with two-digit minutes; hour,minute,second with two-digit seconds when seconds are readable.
10,00
